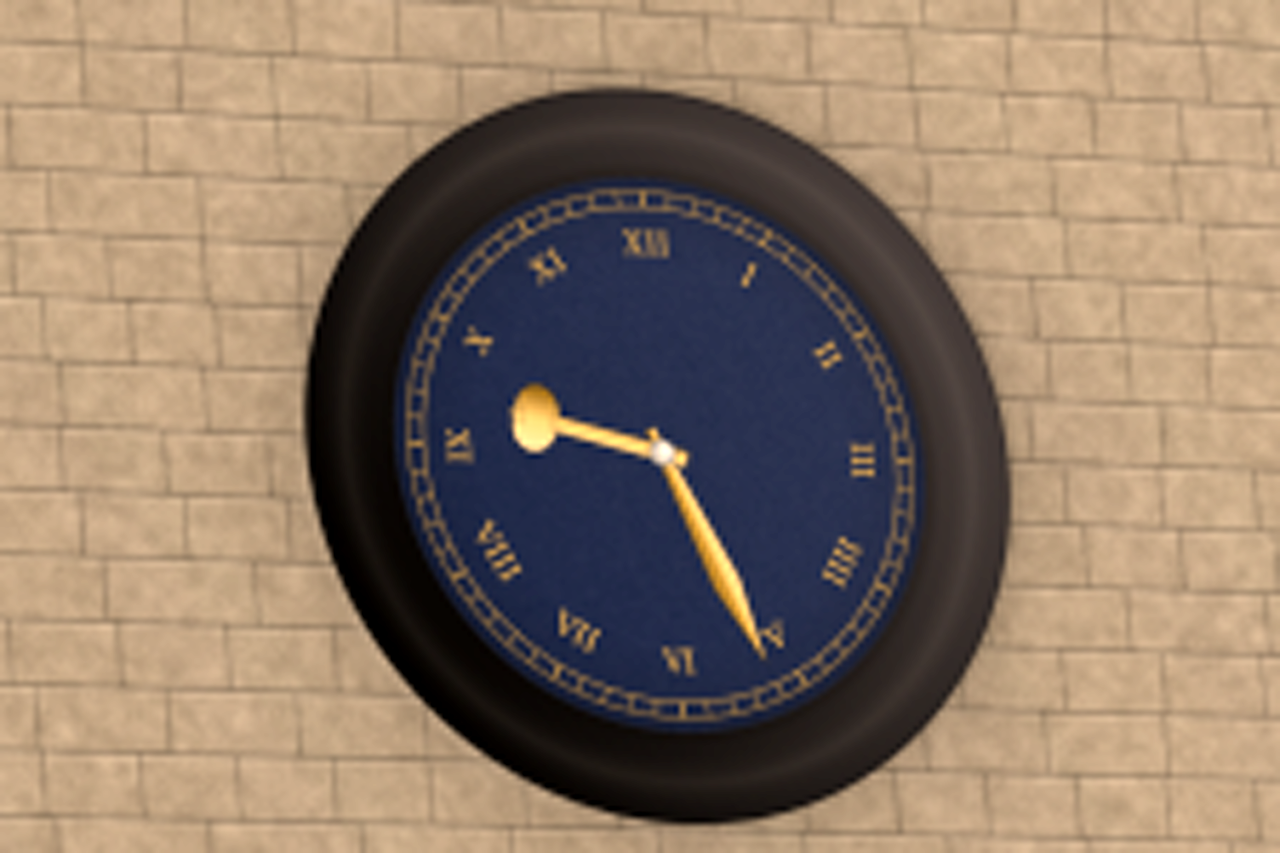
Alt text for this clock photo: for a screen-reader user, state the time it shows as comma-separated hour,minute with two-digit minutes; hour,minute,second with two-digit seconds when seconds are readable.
9,26
